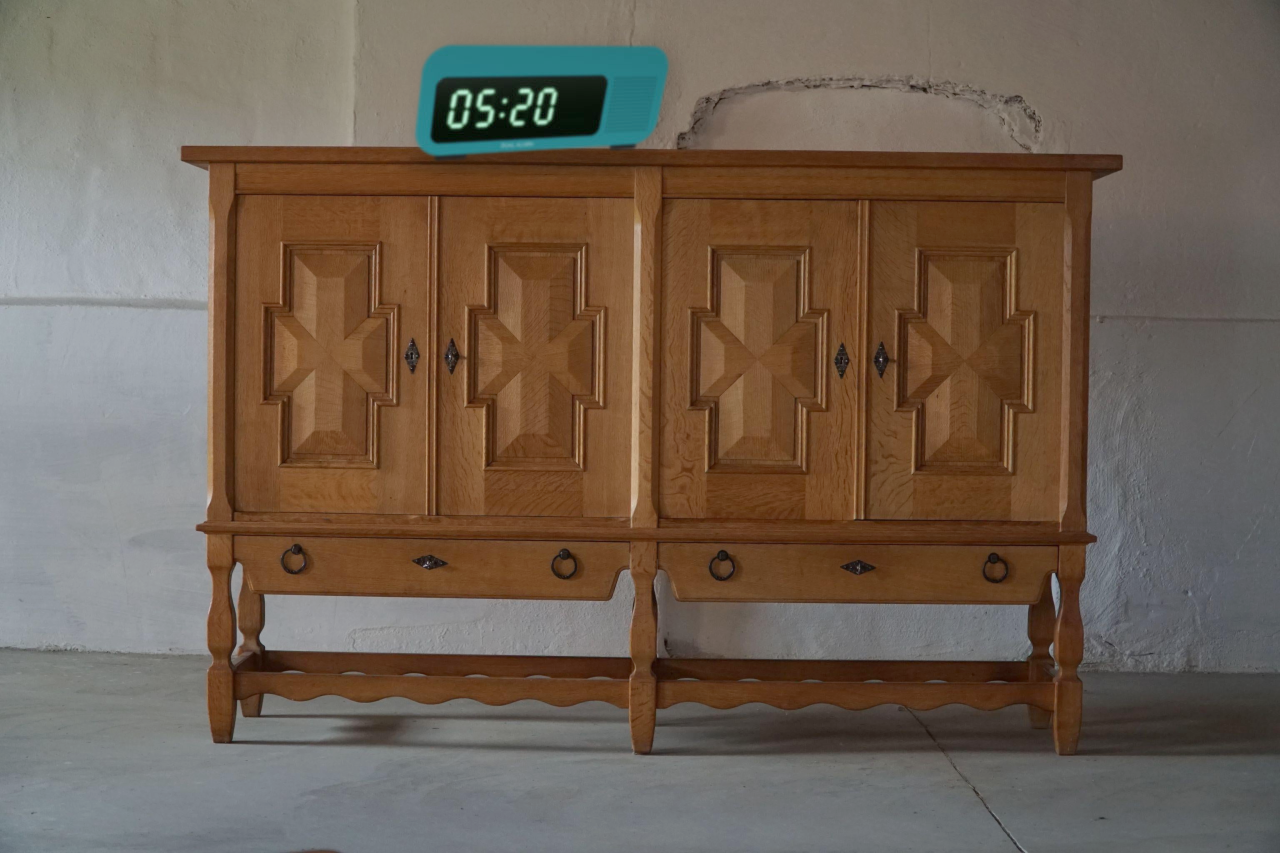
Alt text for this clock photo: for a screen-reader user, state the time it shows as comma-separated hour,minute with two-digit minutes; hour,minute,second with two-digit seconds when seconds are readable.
5,20
